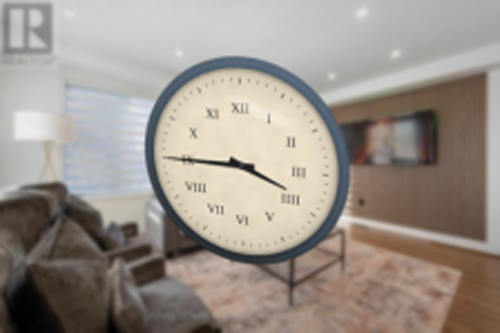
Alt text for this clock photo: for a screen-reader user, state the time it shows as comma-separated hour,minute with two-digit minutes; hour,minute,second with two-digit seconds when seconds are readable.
3,45
